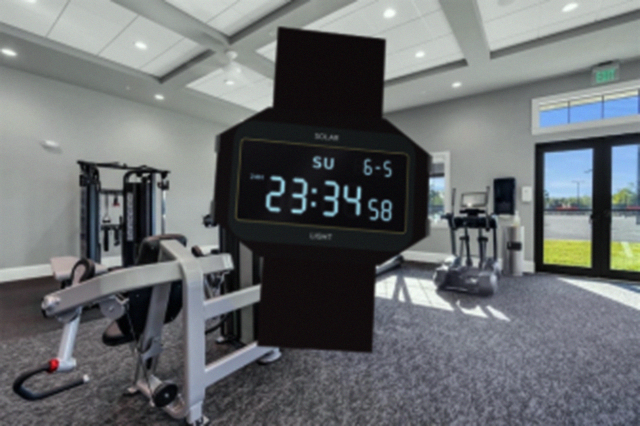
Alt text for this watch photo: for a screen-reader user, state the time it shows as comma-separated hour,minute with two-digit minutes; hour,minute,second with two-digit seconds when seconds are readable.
23,34,58
